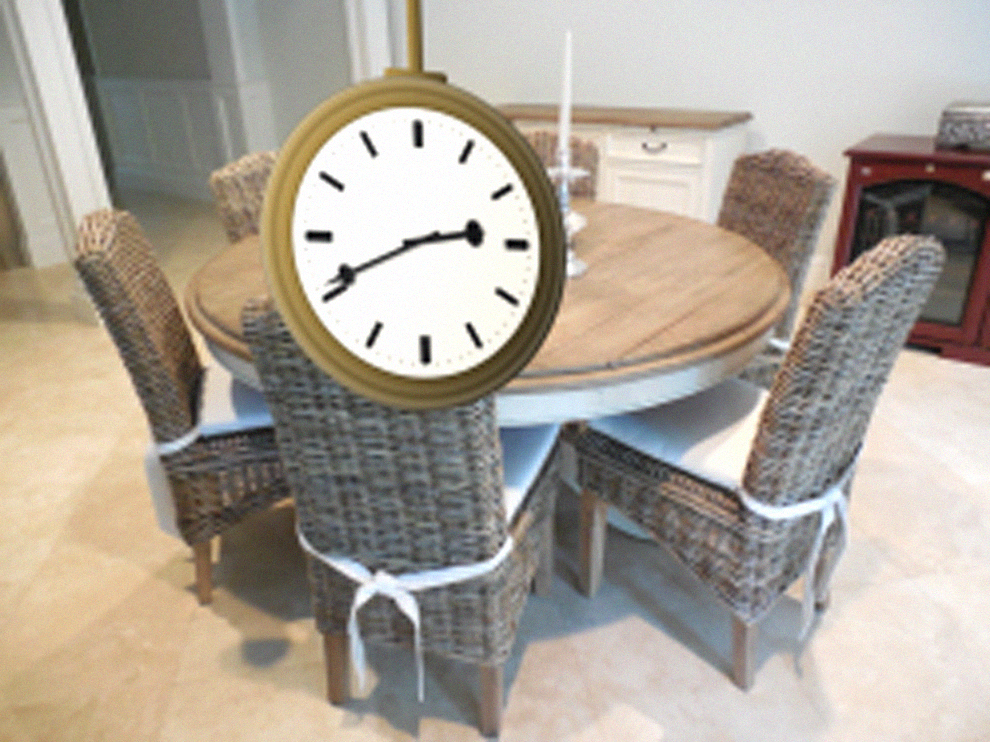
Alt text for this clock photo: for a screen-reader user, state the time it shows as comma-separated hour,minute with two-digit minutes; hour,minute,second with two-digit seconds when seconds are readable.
2,41
